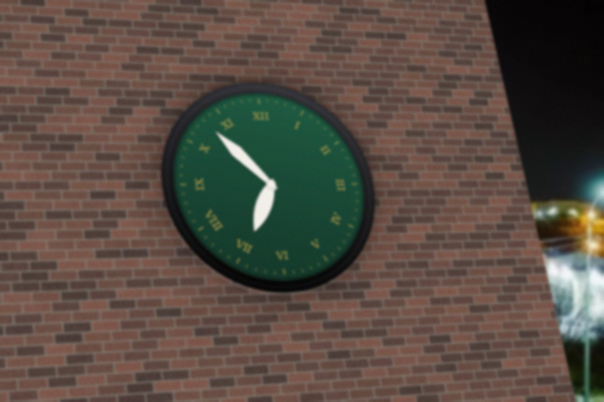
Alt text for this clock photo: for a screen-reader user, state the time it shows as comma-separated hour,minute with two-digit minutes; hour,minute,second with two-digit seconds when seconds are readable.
6,53
